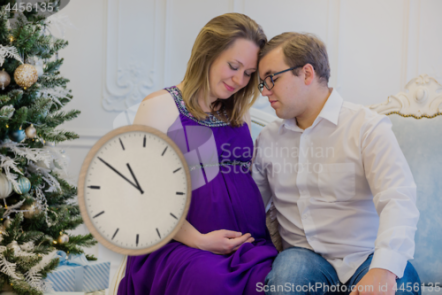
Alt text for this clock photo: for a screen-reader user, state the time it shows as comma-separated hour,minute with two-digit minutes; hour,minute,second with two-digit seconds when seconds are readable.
10,50
